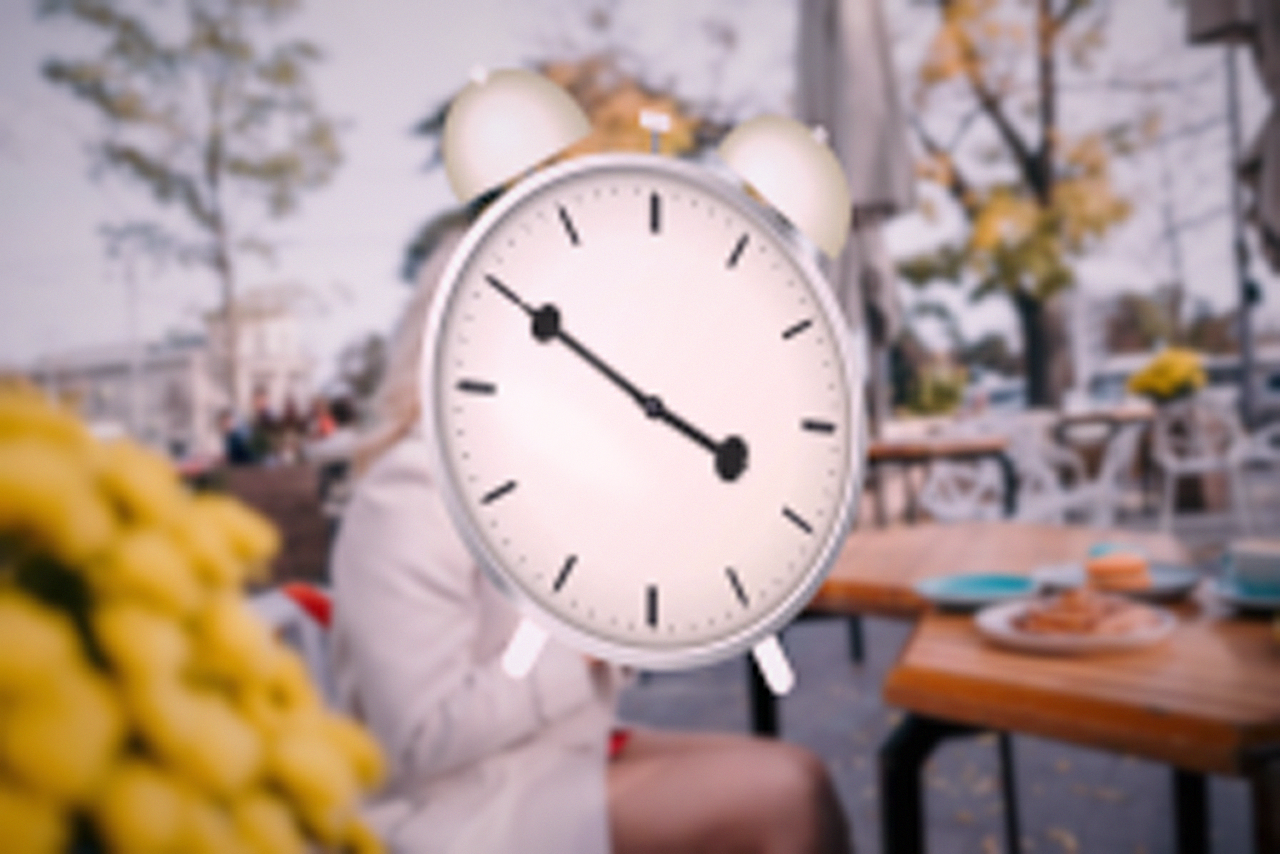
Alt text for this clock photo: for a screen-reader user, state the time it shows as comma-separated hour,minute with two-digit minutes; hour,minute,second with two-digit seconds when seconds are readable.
3,50
